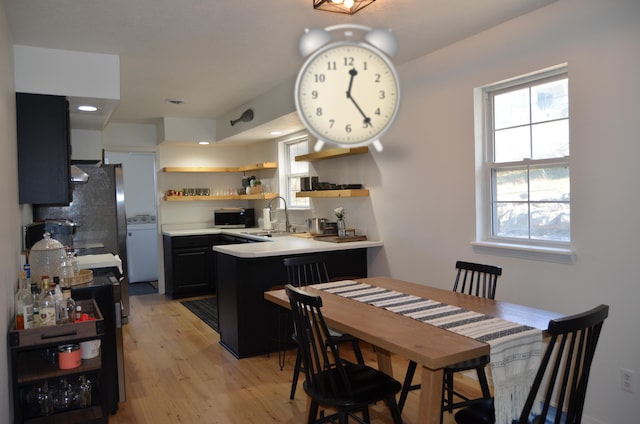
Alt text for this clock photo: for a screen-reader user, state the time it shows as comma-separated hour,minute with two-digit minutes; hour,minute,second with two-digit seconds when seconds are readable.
12,24
